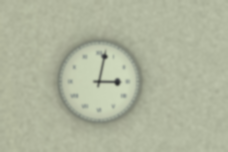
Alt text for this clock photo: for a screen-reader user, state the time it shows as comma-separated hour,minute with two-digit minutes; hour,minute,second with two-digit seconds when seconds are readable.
3,02
